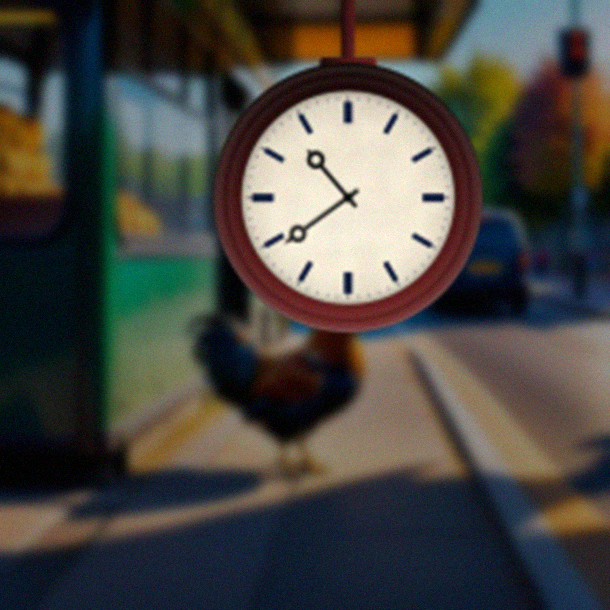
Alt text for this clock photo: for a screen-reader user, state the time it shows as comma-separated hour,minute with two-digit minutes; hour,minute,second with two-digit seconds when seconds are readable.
10,39
